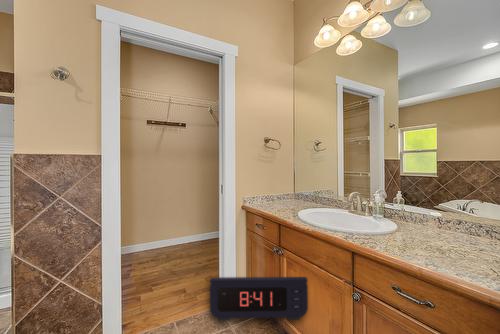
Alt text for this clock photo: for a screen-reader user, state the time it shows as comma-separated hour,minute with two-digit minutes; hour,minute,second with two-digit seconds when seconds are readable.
8,41
